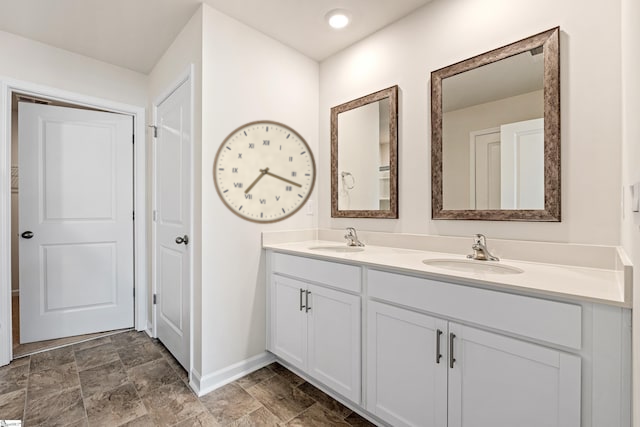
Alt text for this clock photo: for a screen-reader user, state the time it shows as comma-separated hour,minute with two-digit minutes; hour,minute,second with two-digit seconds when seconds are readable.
7,18
